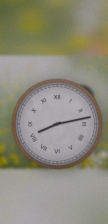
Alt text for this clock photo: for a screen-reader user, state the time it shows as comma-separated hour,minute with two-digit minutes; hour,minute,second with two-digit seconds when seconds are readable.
8,13
